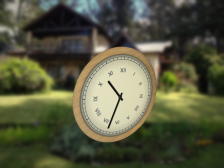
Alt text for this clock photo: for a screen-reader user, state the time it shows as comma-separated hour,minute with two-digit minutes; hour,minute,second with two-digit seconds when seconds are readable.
10,33
